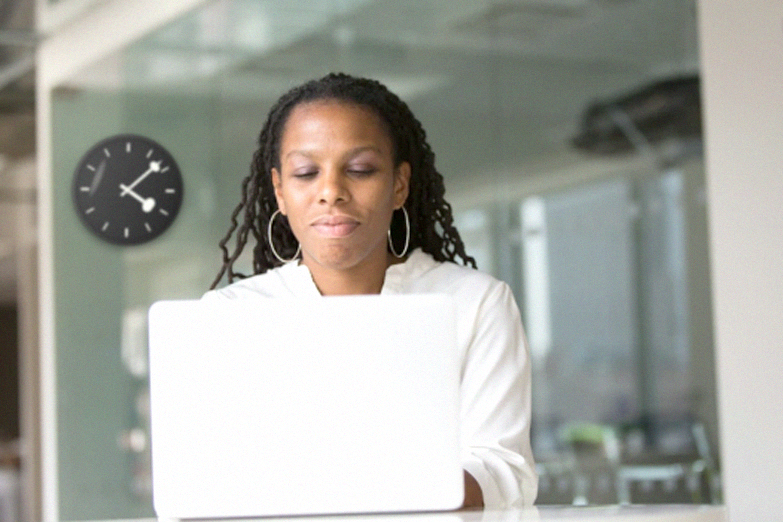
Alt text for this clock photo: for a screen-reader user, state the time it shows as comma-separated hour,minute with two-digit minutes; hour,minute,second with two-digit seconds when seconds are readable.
4,08
